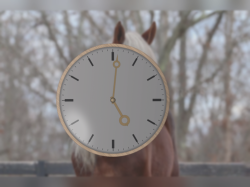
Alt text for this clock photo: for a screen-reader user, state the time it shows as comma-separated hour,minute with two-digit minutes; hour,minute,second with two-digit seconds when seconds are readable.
5,01
